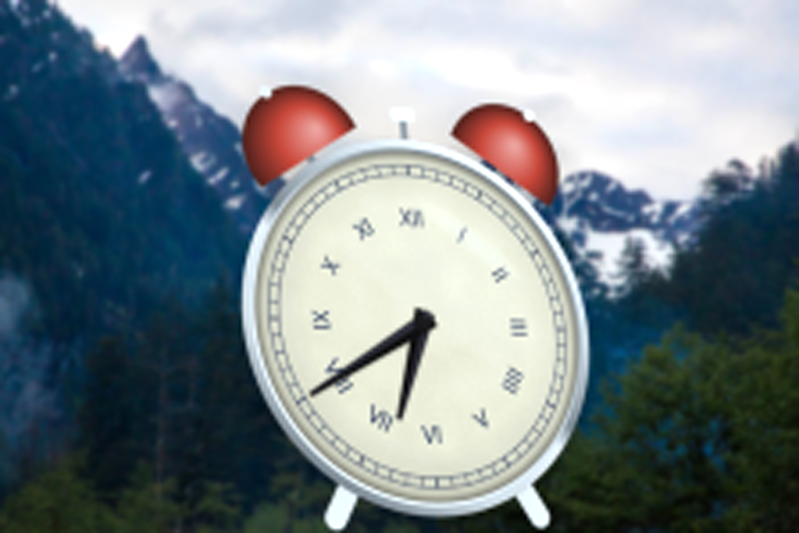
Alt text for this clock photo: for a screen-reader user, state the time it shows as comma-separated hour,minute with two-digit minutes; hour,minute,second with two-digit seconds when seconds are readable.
6,40
